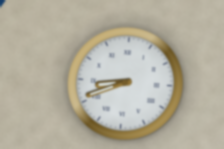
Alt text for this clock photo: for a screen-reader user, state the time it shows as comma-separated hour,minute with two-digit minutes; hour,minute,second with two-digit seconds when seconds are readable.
8,41
